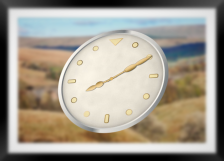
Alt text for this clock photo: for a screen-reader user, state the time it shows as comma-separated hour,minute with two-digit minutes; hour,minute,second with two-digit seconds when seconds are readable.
8,10
